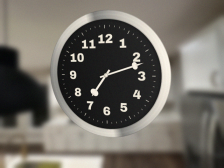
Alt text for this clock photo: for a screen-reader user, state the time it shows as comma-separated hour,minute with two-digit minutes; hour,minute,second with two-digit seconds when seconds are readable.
7,12
